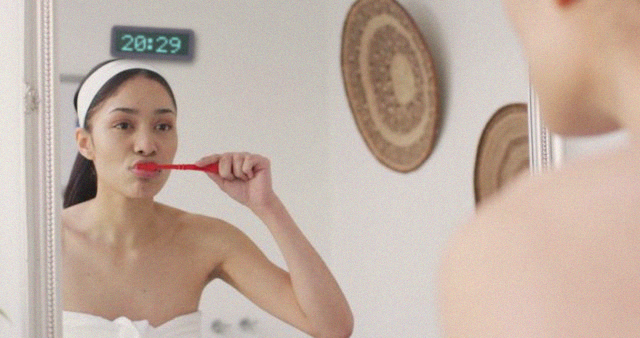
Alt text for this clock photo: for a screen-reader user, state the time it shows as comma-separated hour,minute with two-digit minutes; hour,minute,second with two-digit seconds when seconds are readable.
20,29
